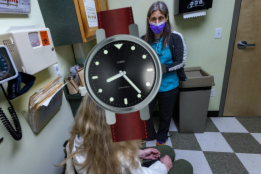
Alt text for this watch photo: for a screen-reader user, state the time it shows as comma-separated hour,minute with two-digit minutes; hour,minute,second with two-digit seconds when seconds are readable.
8,24
